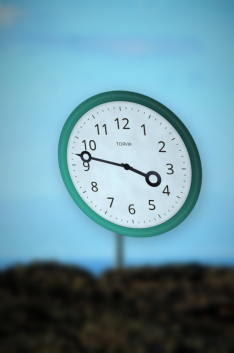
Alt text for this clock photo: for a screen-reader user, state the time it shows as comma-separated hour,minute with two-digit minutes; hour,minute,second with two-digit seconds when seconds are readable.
3,47
